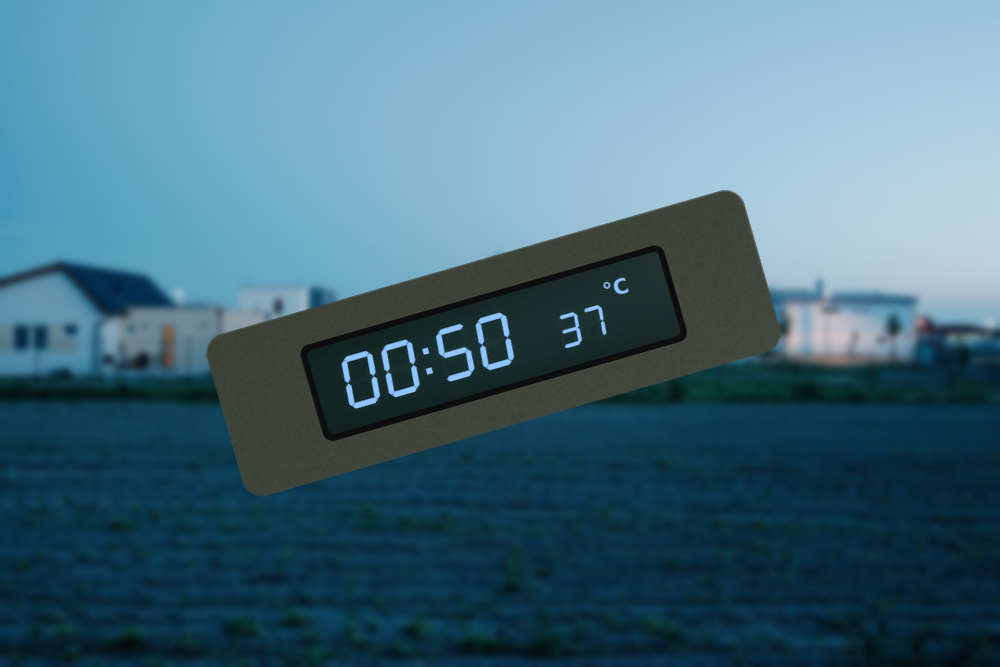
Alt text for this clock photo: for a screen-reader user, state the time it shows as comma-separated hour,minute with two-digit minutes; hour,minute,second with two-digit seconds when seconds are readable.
0,50
